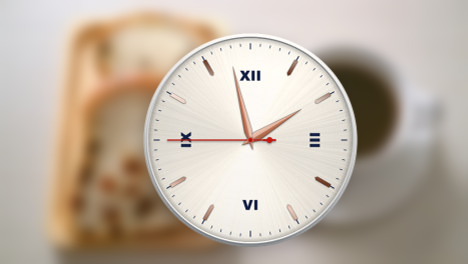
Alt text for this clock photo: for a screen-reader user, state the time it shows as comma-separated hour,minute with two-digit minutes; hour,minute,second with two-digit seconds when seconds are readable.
1,57,45
